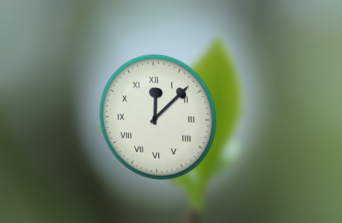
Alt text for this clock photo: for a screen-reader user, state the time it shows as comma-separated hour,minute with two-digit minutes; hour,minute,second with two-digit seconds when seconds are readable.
12,08
